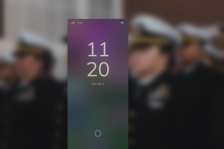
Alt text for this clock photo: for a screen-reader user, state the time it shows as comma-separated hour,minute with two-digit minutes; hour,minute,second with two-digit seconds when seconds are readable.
11,20
